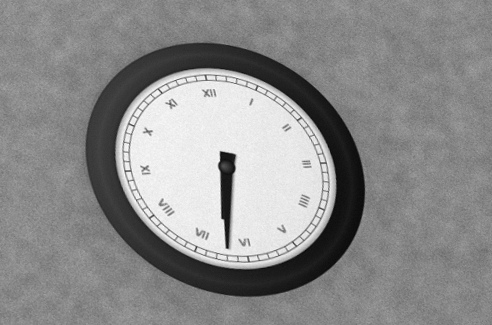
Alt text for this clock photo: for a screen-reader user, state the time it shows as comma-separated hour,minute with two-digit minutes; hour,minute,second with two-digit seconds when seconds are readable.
6,32
